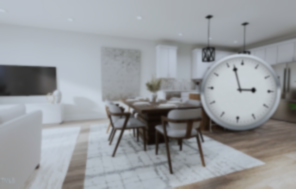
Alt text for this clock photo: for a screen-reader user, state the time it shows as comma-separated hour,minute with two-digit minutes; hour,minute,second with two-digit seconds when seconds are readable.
2,57
